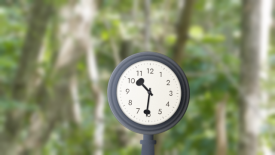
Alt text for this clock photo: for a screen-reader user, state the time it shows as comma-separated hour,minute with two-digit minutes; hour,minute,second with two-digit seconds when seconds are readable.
10,31
